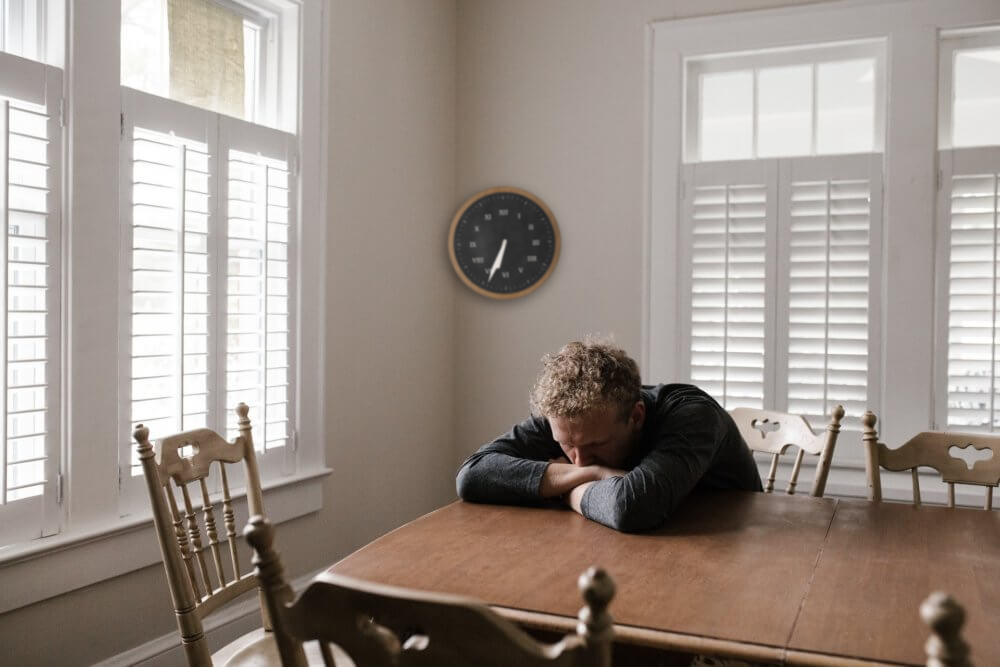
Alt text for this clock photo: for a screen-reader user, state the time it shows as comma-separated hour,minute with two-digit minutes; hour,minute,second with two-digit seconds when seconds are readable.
6,34
